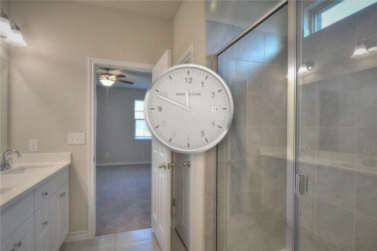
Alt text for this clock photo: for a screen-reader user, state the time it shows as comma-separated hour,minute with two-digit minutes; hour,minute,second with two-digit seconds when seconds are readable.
11,49
